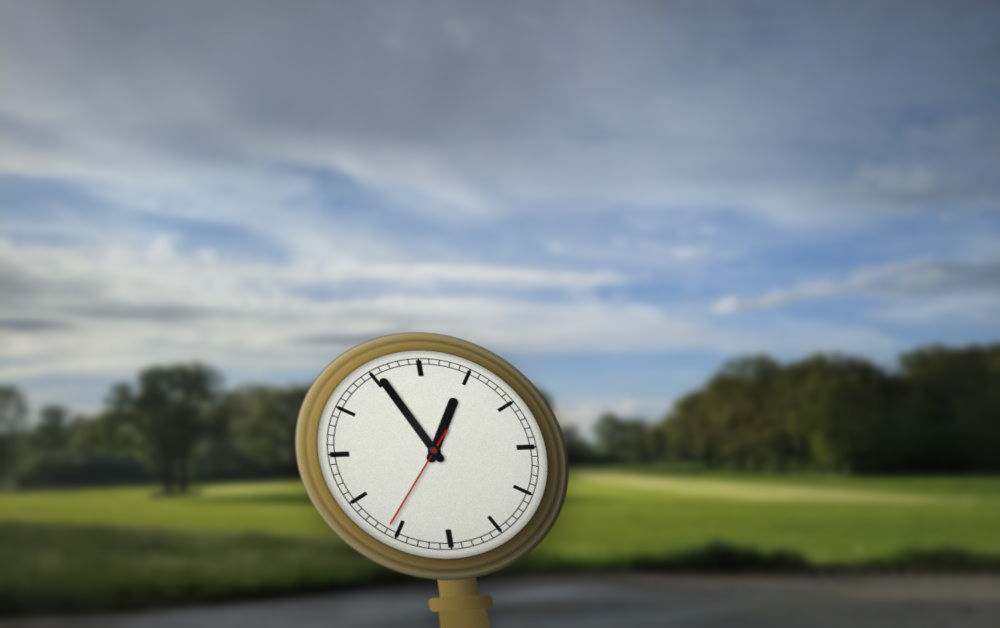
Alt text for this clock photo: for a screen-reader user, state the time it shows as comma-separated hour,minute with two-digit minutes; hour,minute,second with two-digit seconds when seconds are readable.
12,55,36
